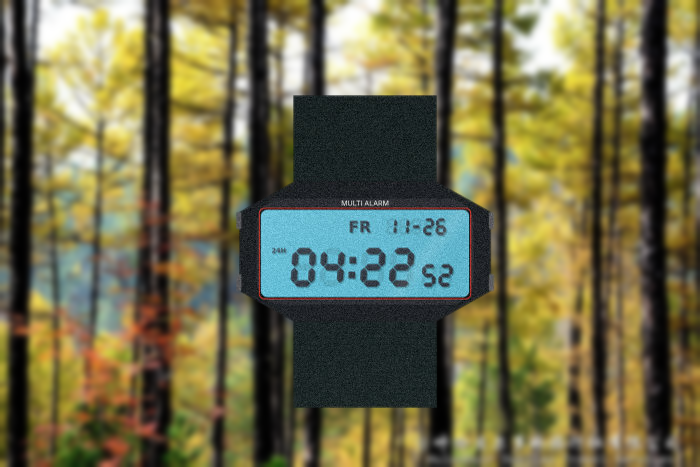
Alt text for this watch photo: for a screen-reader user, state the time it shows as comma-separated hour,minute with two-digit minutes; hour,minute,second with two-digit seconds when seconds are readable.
4,22,52
